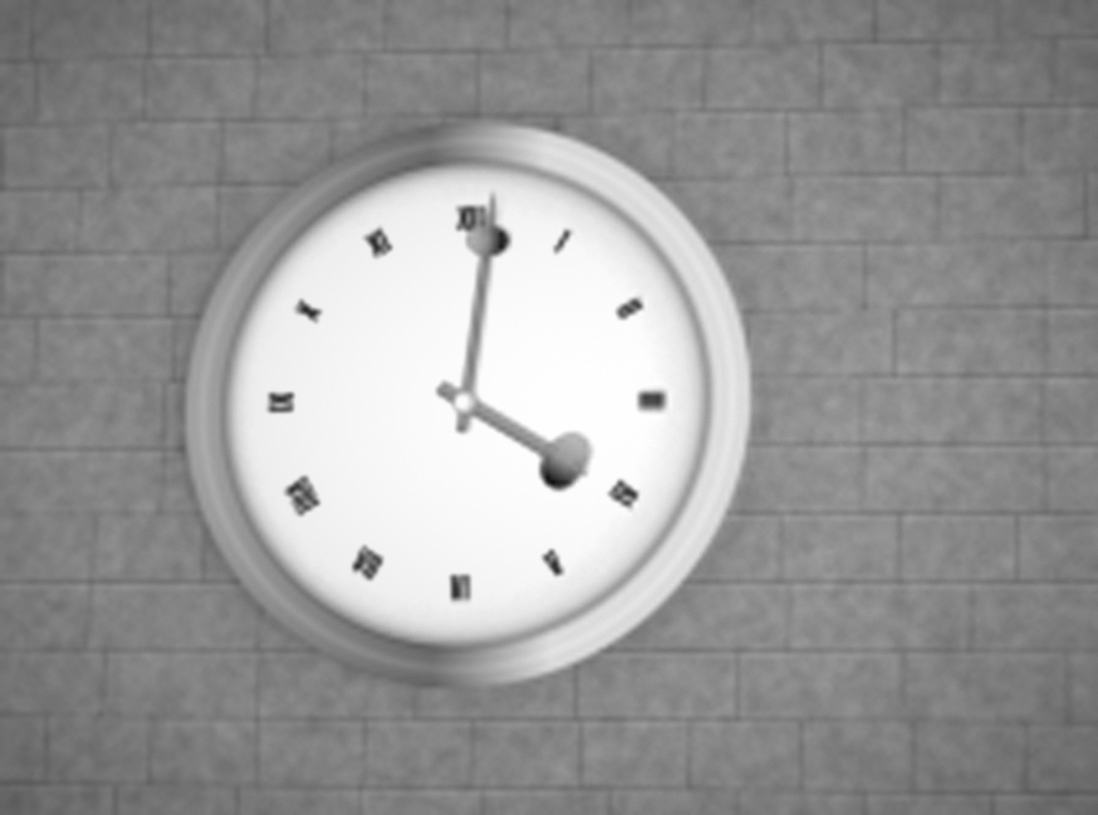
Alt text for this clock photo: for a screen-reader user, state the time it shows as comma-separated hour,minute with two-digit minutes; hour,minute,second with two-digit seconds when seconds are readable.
4,01
